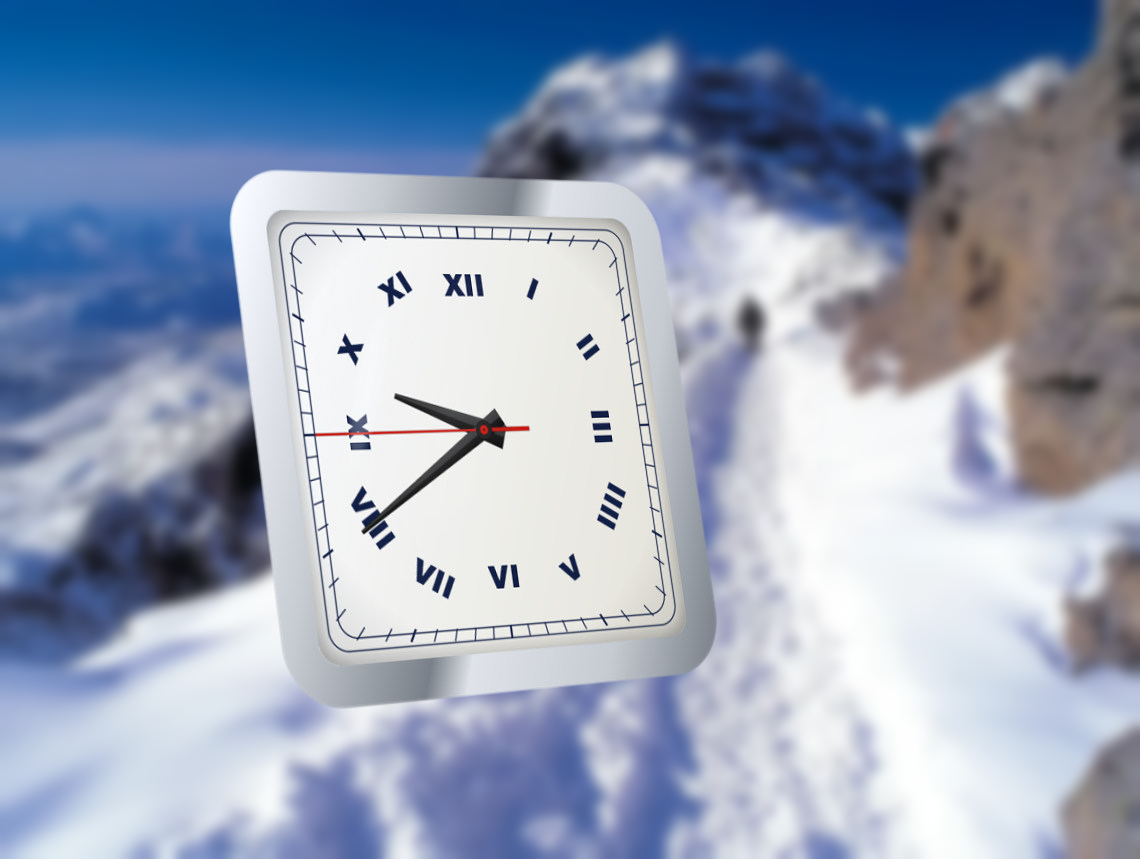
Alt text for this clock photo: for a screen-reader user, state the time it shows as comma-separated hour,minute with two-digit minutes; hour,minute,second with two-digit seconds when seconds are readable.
9,39,45
